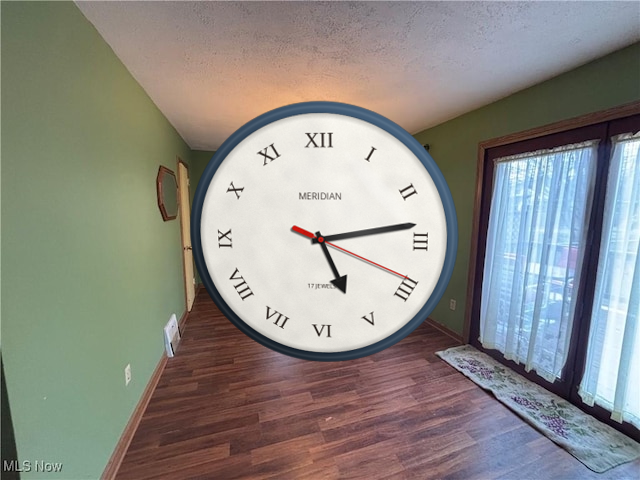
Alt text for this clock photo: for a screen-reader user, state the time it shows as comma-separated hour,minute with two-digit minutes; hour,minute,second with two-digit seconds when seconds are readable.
5,13,19
